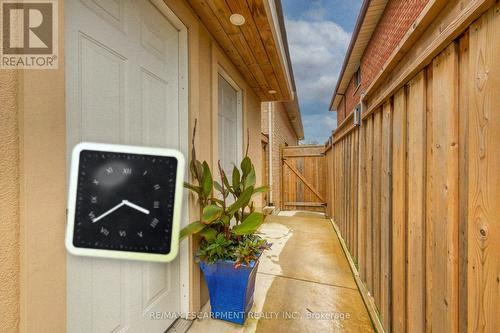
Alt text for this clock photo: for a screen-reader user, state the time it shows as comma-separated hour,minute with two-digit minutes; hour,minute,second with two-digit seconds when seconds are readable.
3,39
